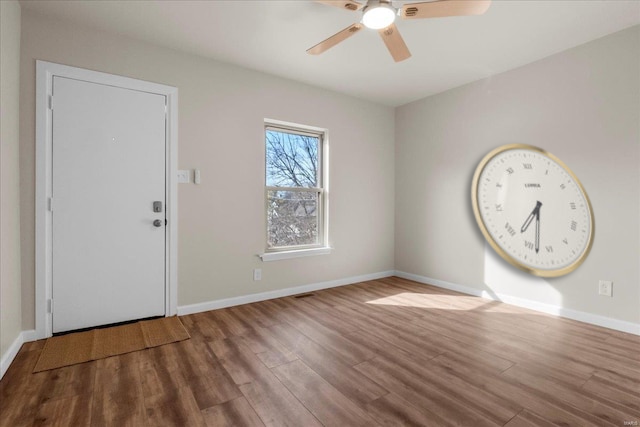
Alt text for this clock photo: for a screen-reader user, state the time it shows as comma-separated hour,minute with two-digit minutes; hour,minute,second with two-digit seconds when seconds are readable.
7,33
